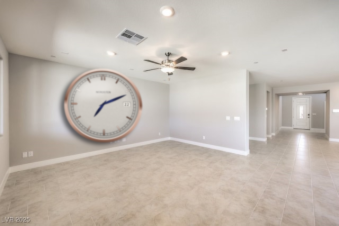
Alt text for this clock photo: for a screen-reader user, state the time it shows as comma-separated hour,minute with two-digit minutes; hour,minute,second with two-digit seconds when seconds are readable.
7,11
